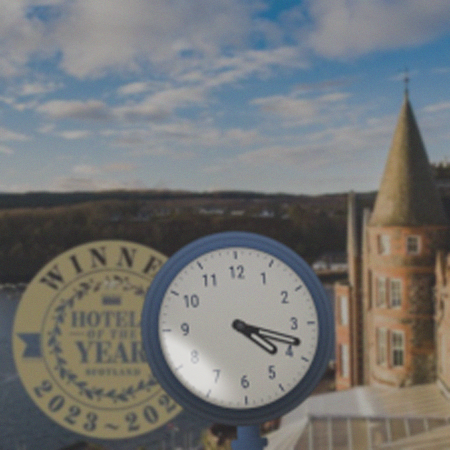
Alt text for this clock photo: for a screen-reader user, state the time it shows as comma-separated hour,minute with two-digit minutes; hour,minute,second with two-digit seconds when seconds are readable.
4,18
